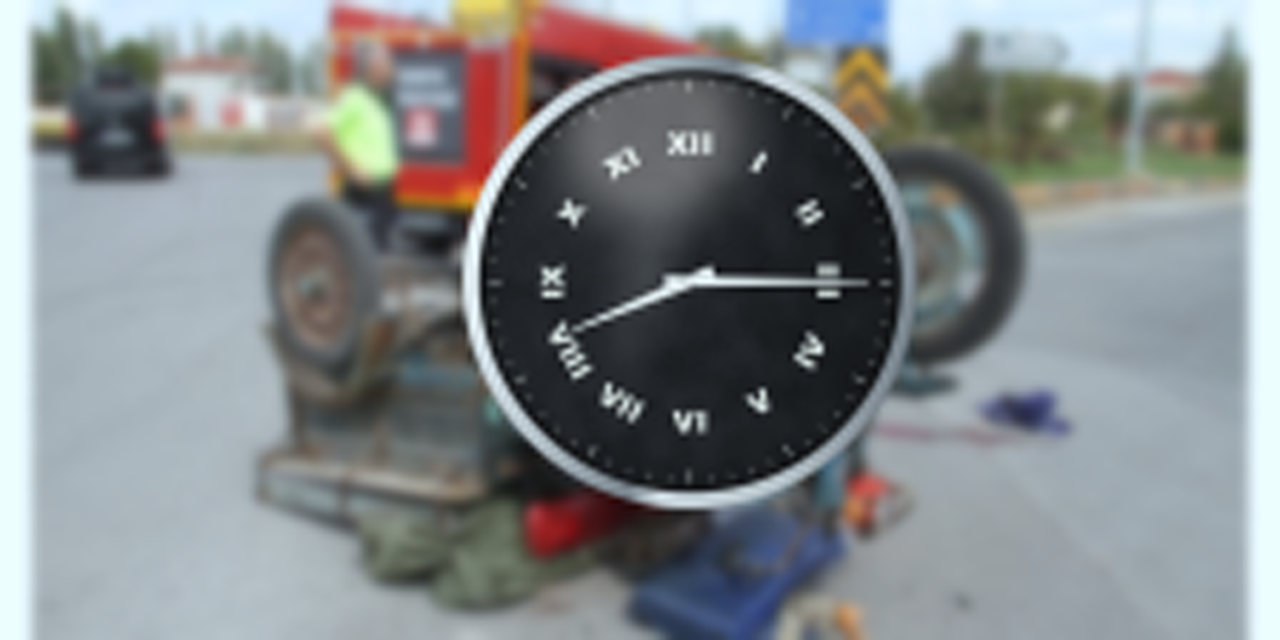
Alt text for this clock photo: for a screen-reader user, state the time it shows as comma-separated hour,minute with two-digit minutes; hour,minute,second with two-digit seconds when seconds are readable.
8,15
